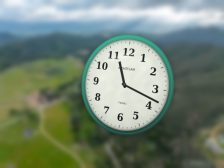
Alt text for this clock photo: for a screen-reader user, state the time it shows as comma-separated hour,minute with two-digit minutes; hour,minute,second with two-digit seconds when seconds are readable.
11,18
